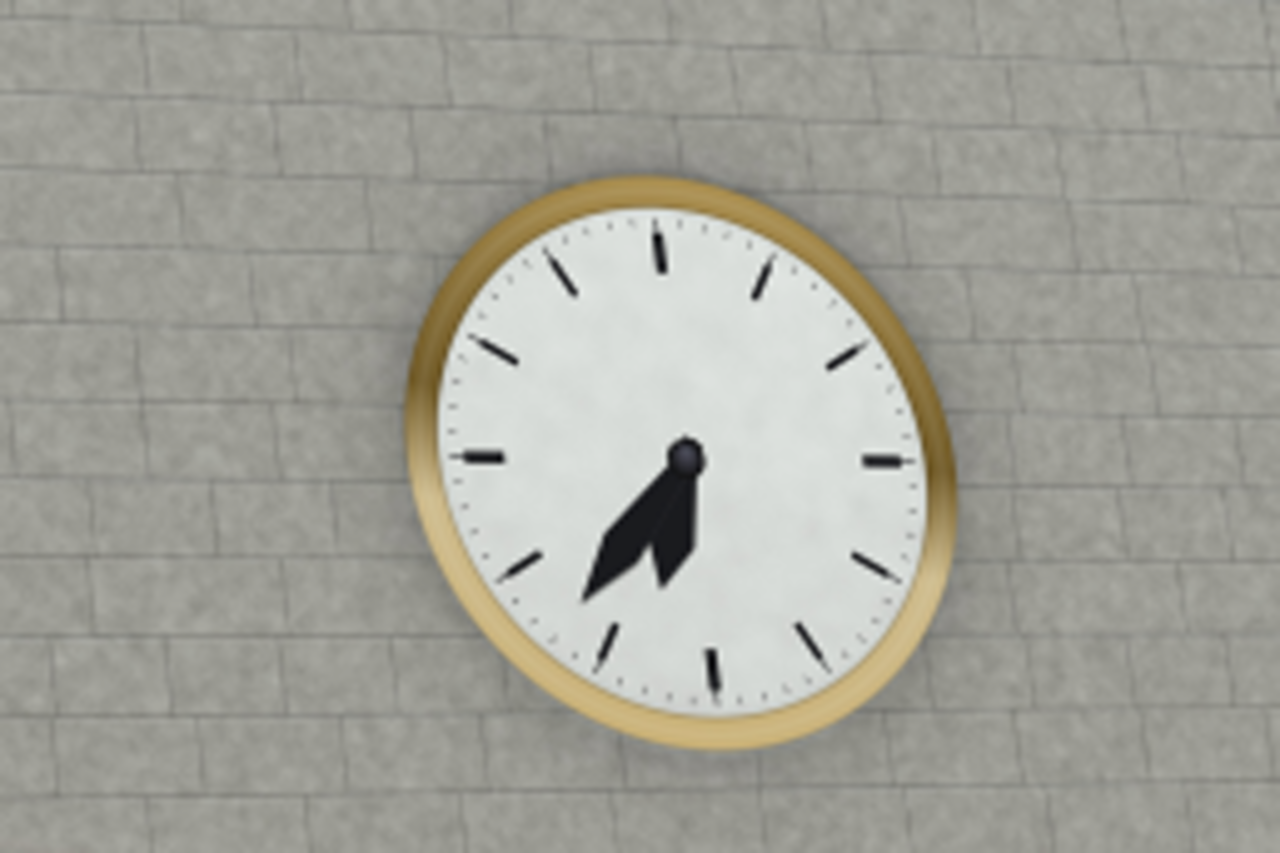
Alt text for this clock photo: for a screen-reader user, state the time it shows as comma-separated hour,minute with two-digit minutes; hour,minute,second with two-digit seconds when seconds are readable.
6,37
